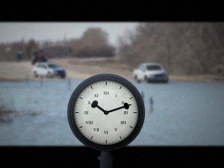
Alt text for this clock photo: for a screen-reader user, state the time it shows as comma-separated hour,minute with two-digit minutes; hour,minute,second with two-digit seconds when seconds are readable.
10,12
